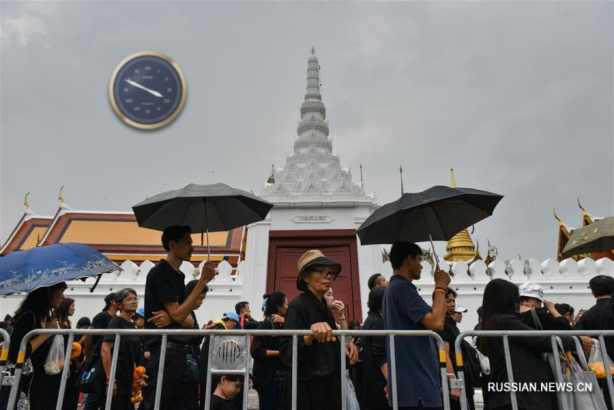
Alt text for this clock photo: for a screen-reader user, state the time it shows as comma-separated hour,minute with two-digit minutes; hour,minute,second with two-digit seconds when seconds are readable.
3,49
